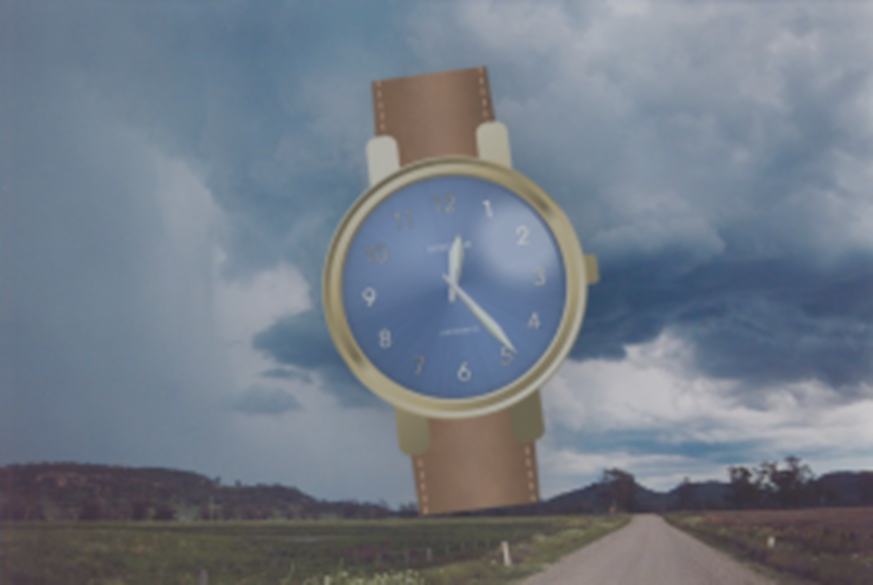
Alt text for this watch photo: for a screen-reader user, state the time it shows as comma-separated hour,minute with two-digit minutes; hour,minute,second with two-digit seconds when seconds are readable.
12,24
